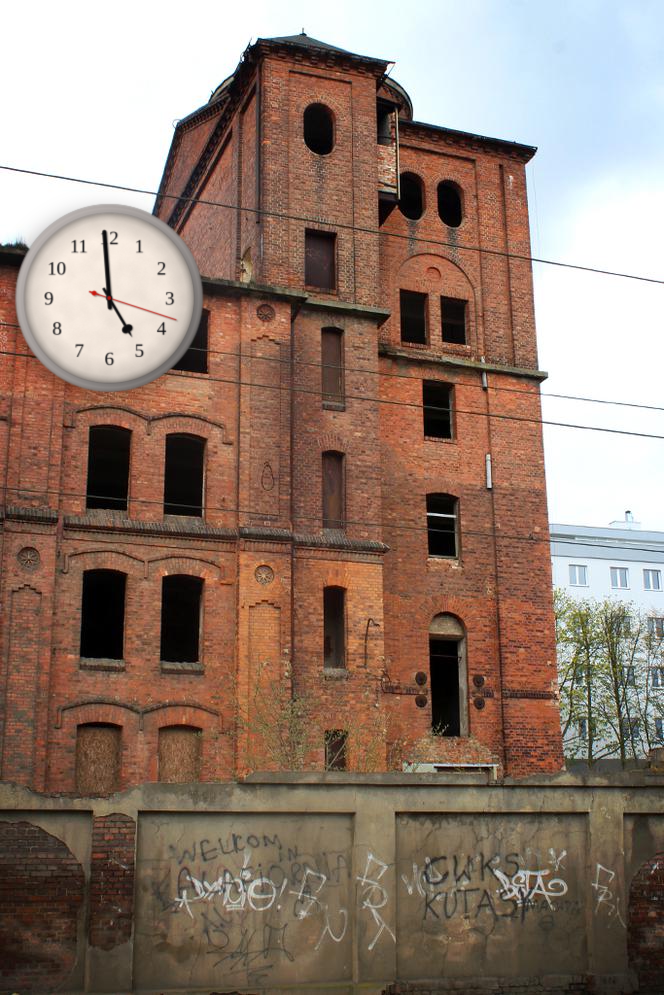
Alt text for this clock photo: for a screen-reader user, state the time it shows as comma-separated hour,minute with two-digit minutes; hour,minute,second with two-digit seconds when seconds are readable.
4,59,18
